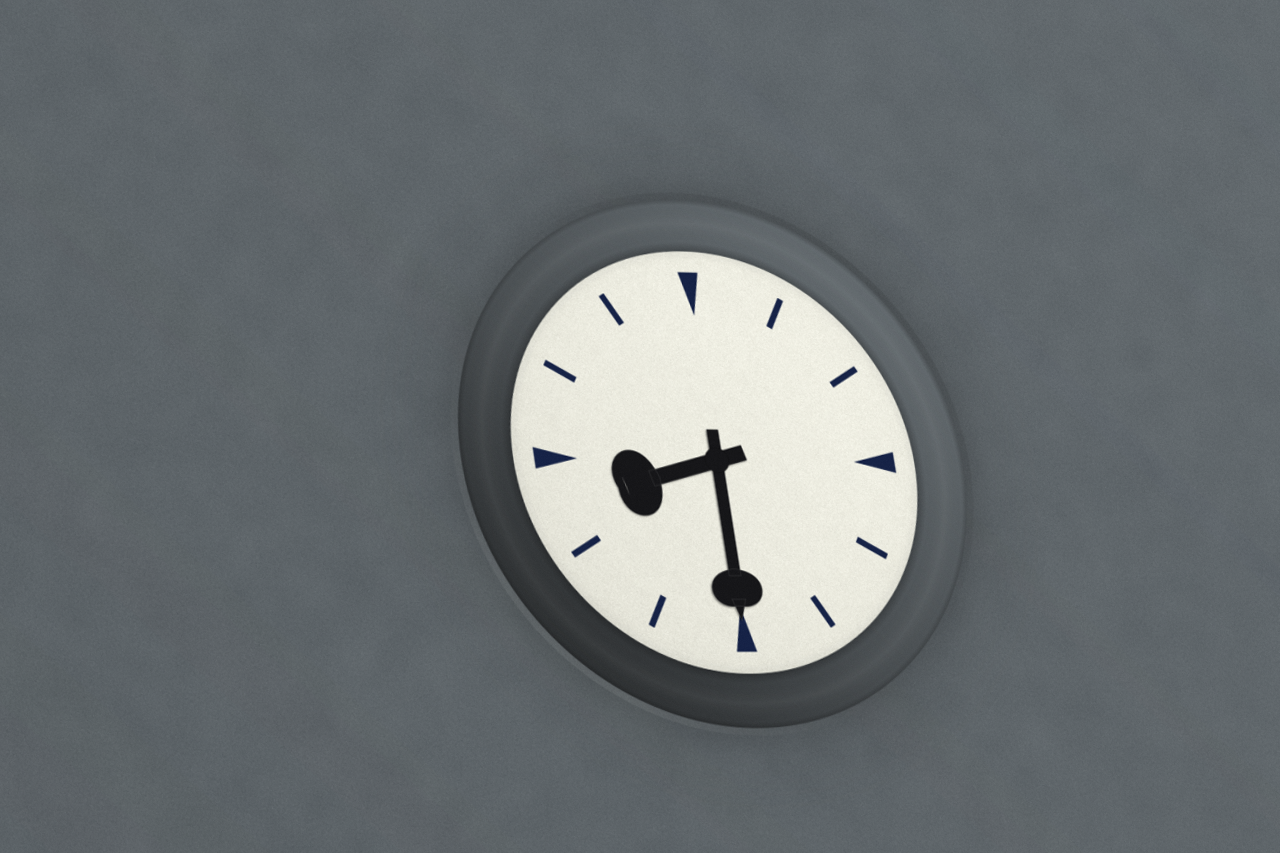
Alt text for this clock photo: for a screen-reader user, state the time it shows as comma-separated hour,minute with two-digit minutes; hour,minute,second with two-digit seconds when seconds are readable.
8,30
